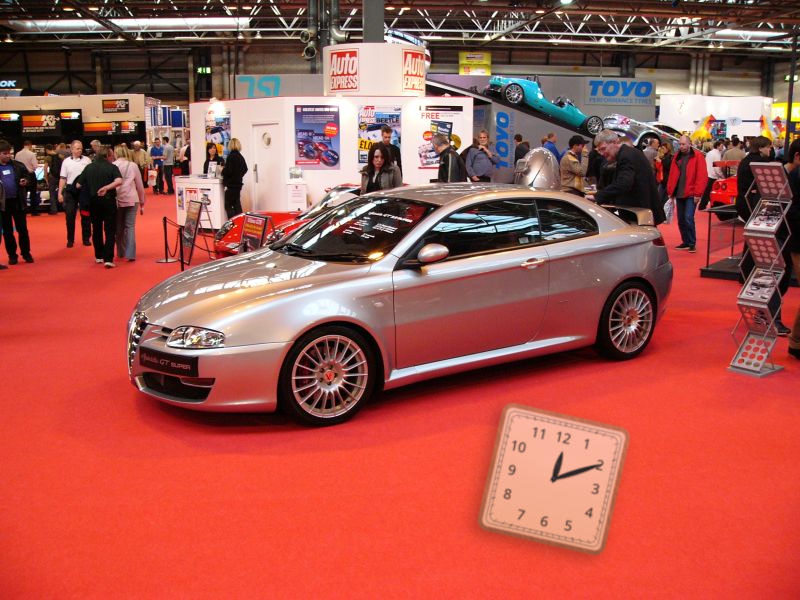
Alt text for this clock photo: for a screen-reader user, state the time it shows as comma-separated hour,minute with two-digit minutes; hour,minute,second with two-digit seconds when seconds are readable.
12,10
